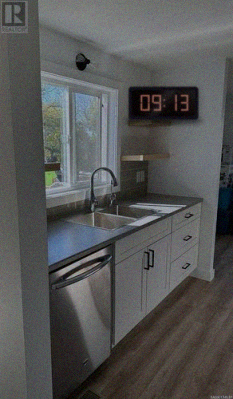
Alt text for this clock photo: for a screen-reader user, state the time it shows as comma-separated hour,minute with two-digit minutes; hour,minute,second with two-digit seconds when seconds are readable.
9,13
